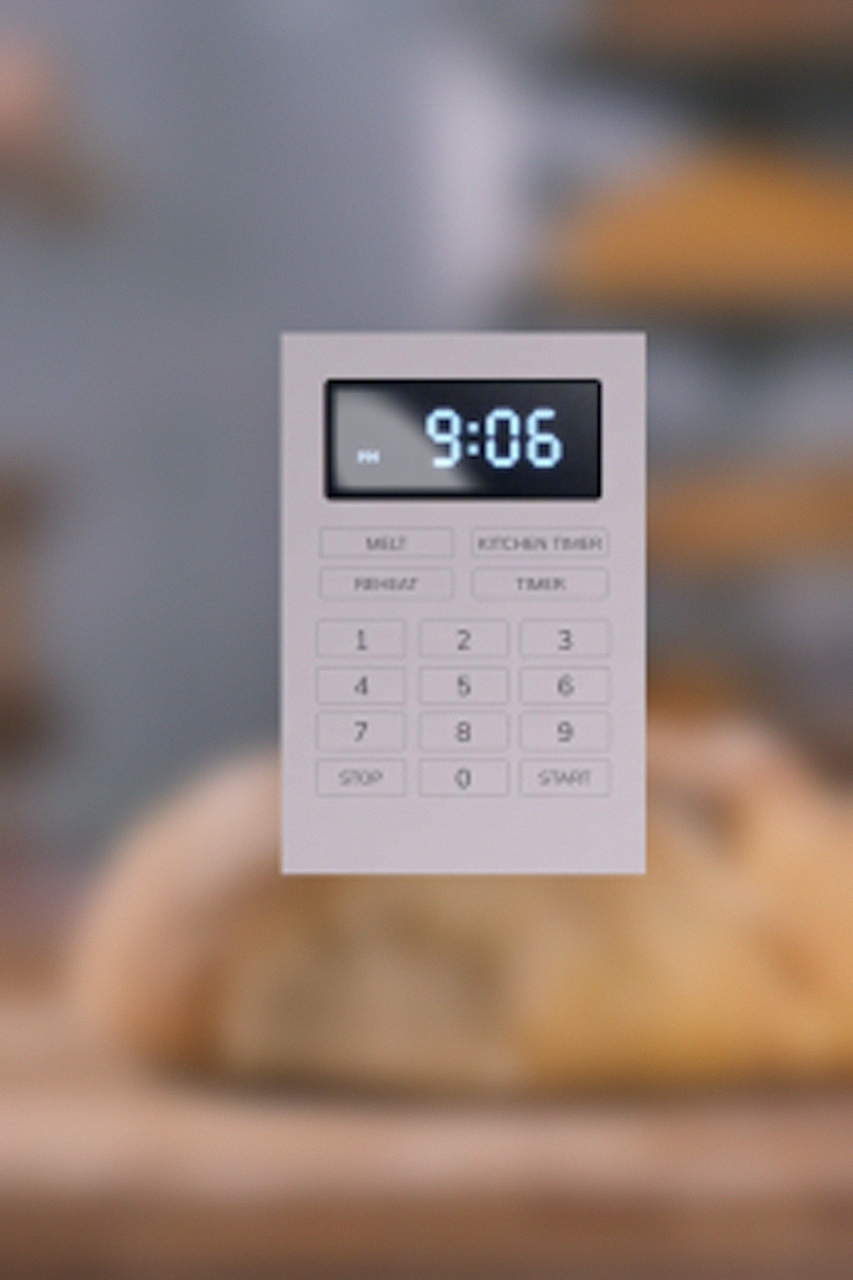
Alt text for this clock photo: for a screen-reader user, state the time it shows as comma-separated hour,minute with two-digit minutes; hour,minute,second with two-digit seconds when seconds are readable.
9,06
